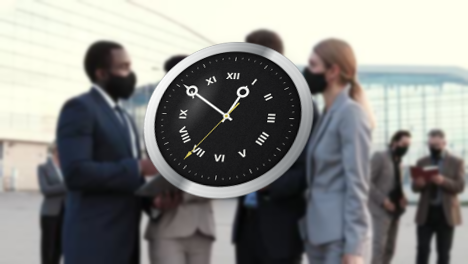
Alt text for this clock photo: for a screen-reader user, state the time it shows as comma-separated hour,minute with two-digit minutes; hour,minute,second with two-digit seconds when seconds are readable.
12,50,36
